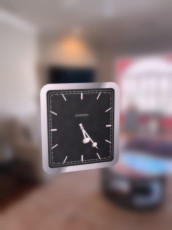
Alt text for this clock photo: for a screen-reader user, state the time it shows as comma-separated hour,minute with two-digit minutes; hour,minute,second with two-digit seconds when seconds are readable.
5,24
